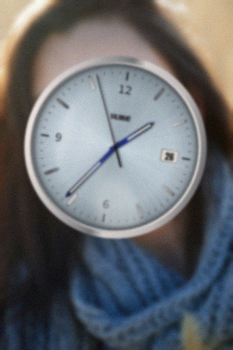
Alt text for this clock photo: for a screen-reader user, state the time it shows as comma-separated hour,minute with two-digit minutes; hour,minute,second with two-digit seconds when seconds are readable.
1,35,56
